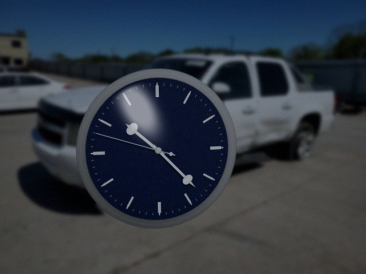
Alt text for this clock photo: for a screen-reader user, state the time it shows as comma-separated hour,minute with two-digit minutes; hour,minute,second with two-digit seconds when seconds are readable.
10,22,48
